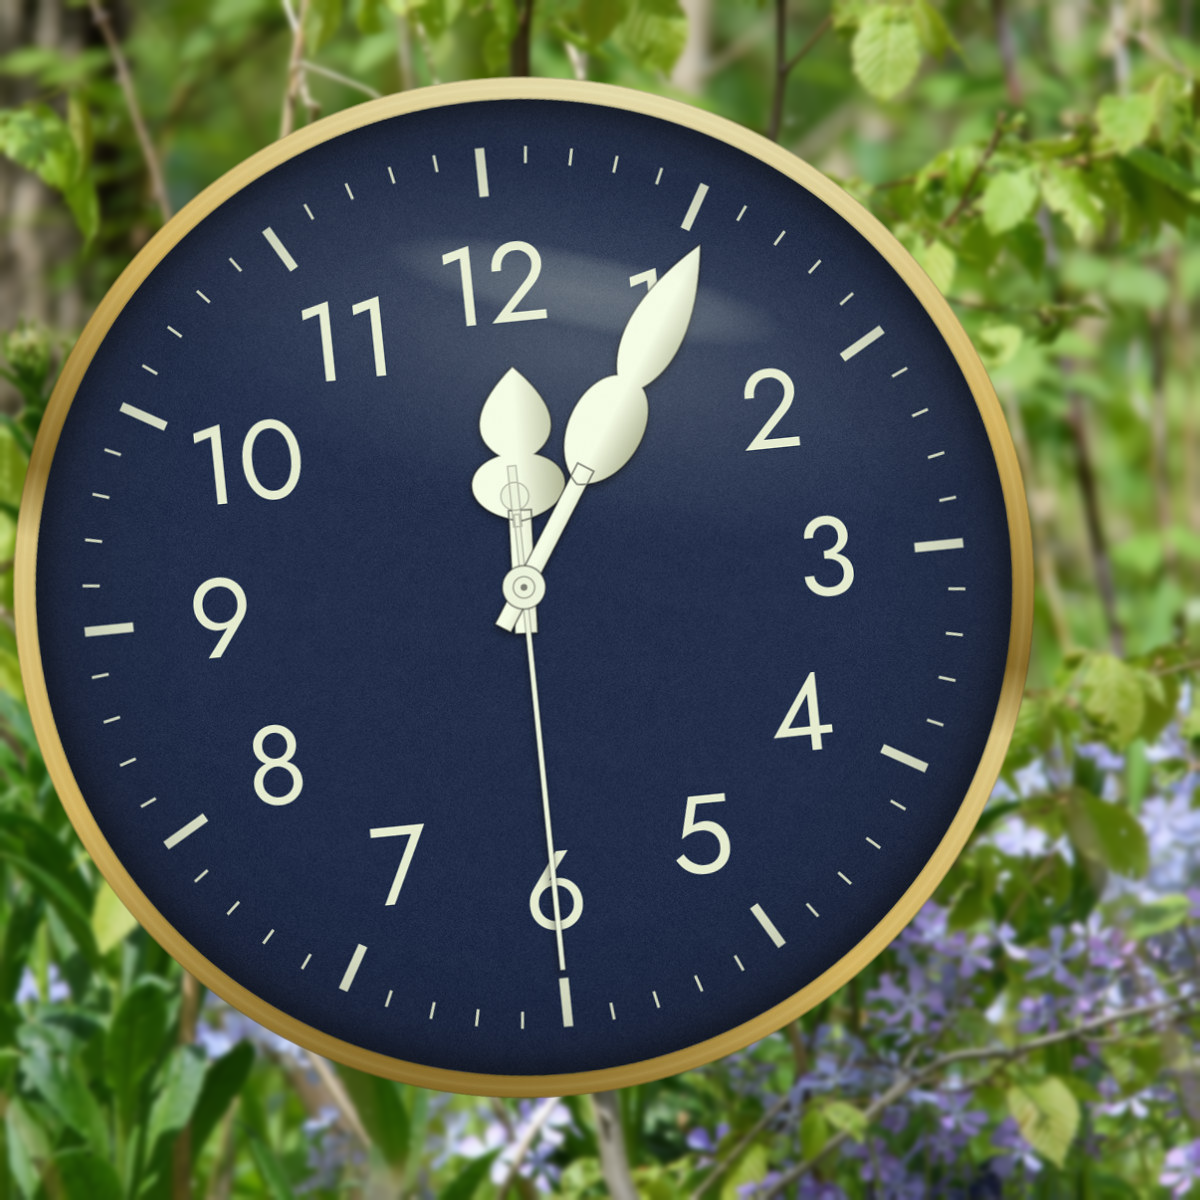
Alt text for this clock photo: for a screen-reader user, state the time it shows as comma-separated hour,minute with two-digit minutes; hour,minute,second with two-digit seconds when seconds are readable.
12,05,30
